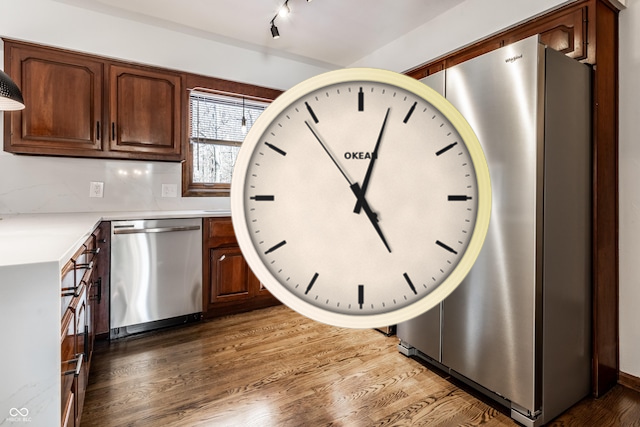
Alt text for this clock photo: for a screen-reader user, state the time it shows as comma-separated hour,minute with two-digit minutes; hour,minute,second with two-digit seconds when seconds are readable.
5,02,54
